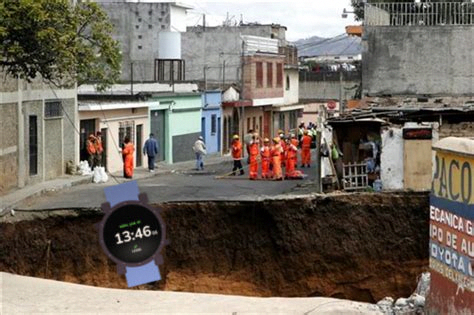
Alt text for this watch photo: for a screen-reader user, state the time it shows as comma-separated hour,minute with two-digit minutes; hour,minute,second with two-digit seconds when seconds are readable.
13,46
